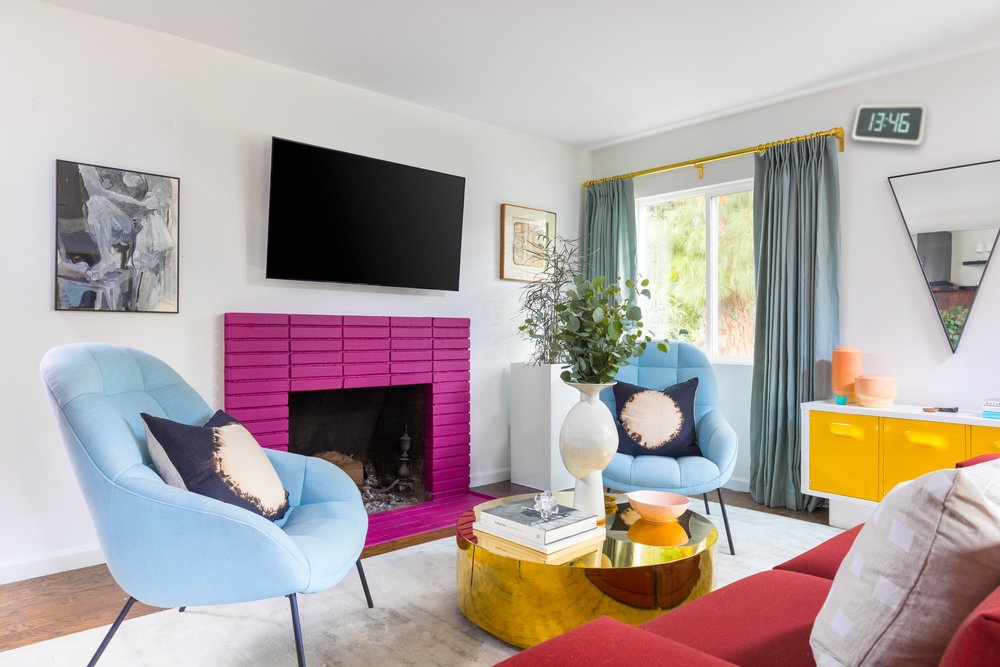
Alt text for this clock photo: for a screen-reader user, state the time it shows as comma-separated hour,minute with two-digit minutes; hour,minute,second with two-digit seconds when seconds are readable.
13,46
